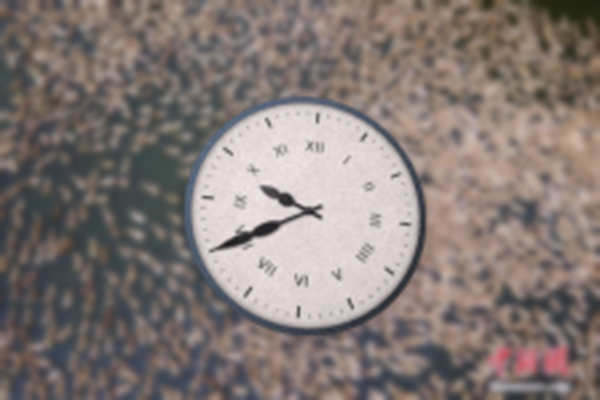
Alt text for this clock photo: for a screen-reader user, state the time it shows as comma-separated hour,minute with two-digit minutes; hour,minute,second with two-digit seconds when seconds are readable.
9,40
